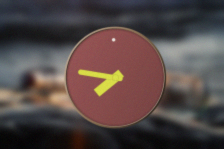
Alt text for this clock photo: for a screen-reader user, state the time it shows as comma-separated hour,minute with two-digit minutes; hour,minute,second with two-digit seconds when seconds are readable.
7,47
